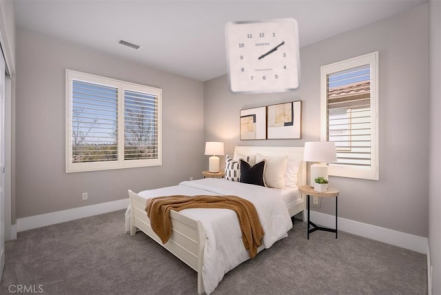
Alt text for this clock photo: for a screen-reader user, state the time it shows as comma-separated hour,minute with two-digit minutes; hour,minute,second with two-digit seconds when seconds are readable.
2,10
